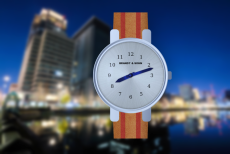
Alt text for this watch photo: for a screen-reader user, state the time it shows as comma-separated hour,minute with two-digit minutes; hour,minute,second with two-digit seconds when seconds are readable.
8,12
